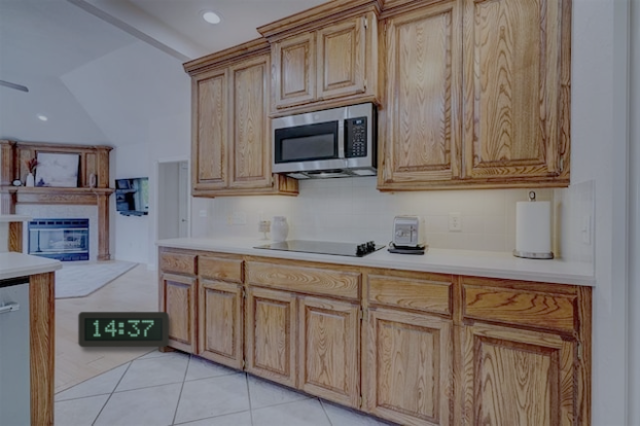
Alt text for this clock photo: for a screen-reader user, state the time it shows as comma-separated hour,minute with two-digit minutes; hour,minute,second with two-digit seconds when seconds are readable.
14,37
